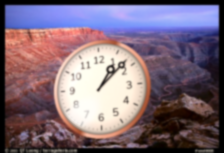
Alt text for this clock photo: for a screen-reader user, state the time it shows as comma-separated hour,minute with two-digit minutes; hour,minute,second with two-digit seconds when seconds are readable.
1,08
